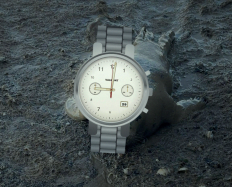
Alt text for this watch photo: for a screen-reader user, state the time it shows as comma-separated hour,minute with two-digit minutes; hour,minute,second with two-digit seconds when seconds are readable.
9,01
